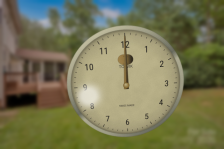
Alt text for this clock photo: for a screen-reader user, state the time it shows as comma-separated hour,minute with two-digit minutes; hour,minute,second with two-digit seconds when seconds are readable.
12,00
